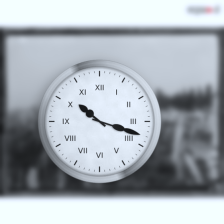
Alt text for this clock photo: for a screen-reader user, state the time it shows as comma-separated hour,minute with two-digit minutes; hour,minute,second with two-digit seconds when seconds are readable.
10,18
